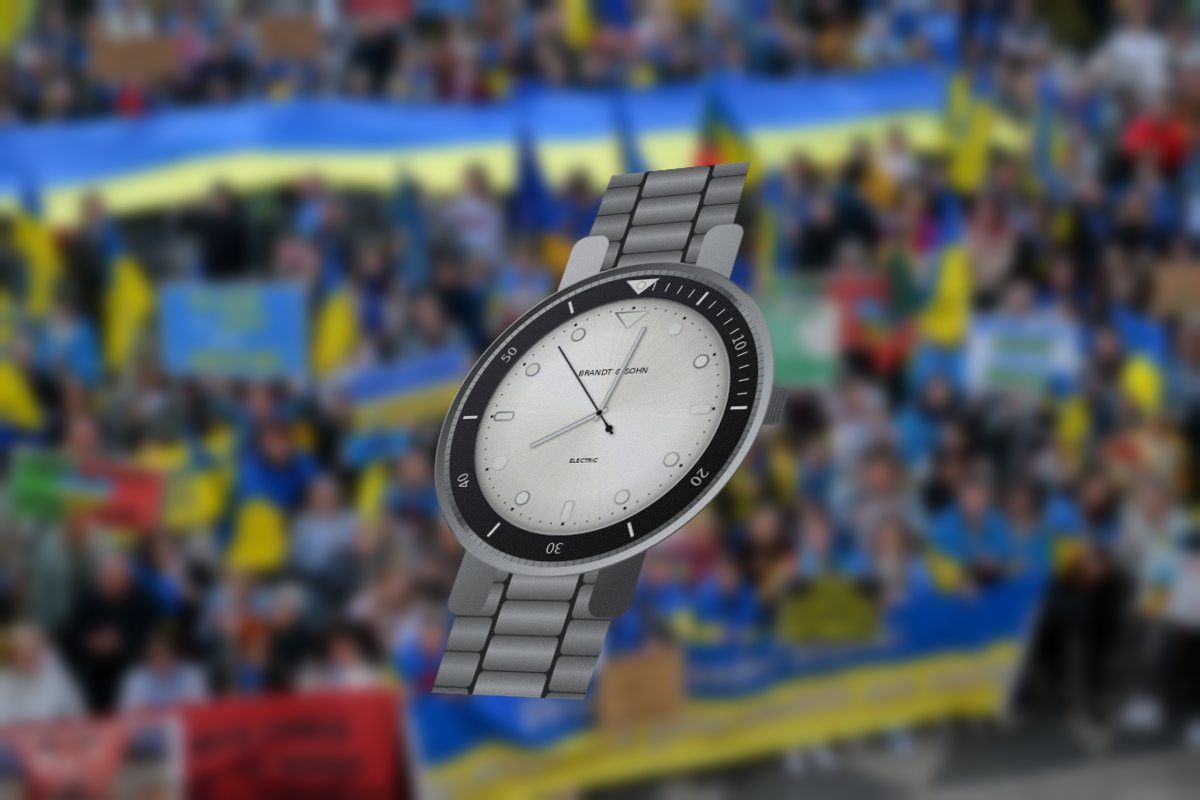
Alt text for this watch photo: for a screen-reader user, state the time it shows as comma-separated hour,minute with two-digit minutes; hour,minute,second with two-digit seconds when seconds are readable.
8,01,53
